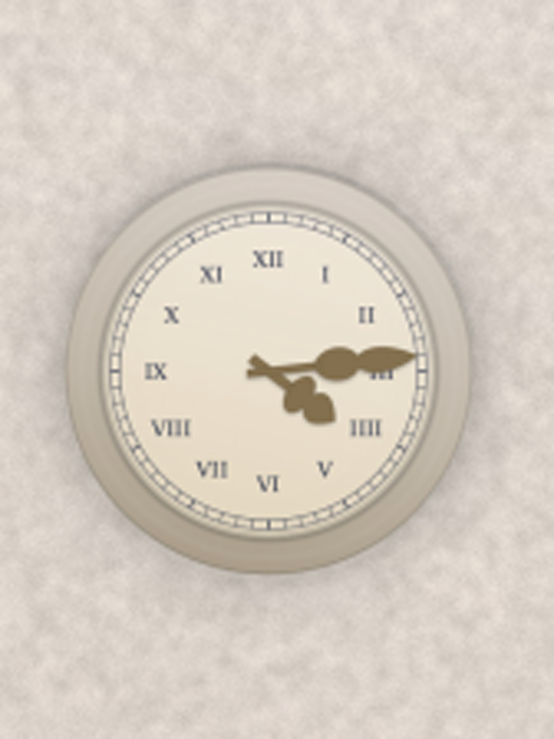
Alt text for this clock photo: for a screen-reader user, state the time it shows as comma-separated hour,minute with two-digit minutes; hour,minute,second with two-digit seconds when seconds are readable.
4,14
